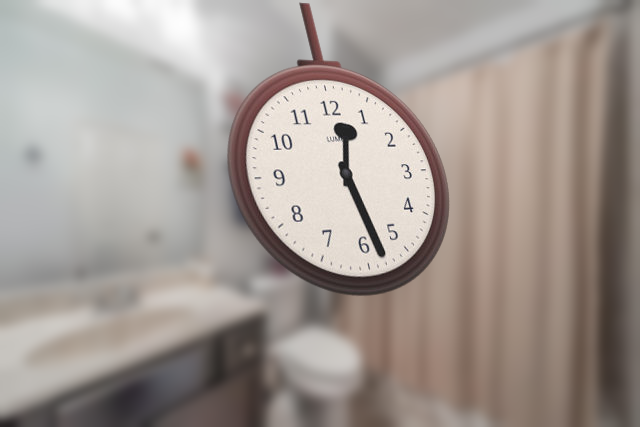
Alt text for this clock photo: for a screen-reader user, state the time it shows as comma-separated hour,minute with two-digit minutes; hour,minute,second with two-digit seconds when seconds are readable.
12,28
